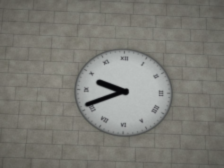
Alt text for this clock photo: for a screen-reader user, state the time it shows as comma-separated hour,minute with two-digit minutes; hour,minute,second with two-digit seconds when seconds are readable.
9,41
